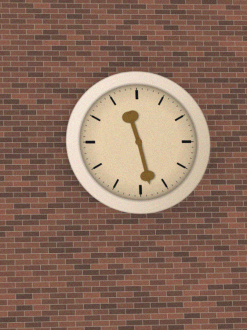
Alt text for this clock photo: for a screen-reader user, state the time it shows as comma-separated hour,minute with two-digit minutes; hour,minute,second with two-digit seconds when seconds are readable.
11,28
